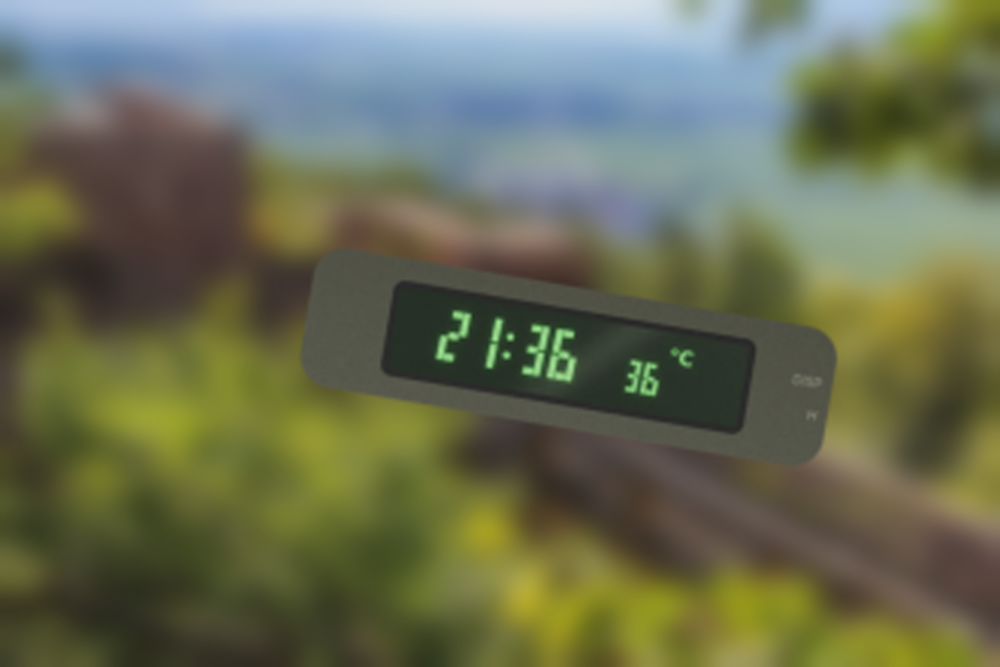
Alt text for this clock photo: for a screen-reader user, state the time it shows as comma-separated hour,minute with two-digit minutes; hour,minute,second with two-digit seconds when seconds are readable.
21,36
